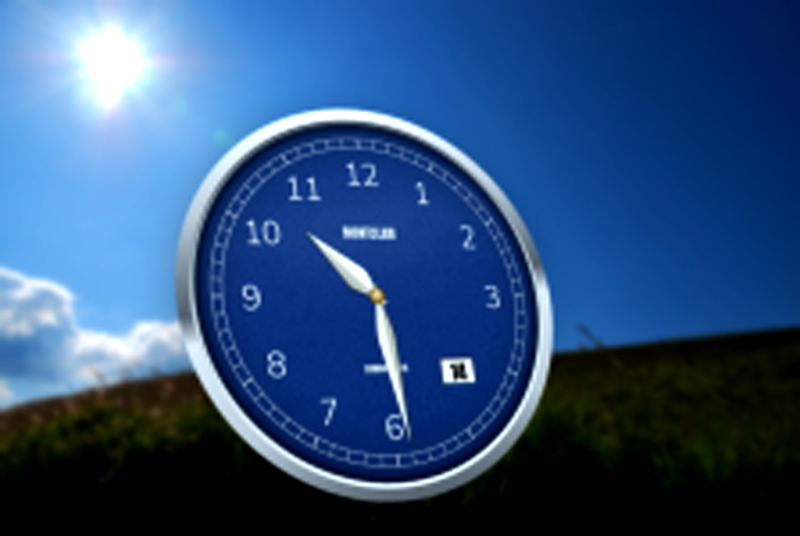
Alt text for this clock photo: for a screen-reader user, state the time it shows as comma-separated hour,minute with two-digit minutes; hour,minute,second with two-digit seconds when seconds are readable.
10,29
